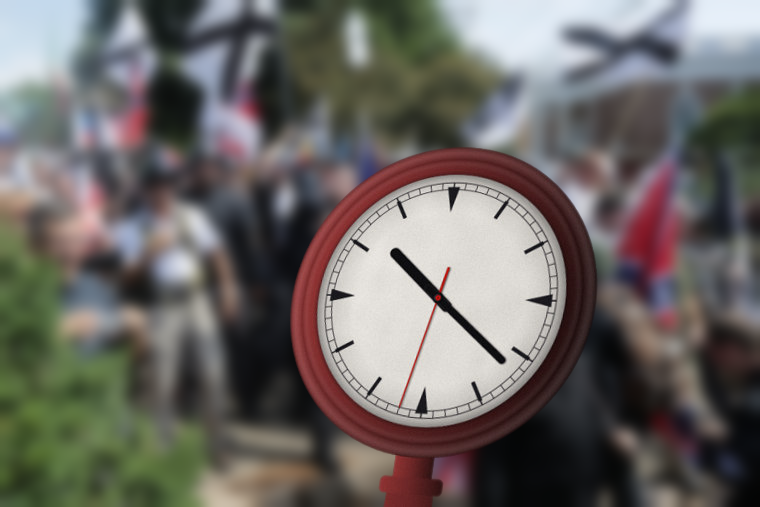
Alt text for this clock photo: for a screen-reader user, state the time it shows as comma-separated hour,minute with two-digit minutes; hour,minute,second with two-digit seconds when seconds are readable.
10,21,32
